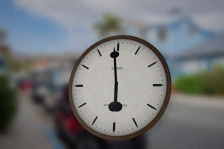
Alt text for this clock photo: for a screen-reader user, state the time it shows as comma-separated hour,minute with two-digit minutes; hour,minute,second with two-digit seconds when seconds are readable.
5,59
